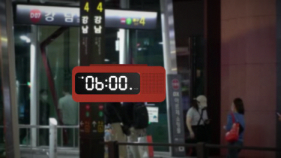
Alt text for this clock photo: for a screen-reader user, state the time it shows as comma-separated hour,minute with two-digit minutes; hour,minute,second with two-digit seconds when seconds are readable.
6,00
